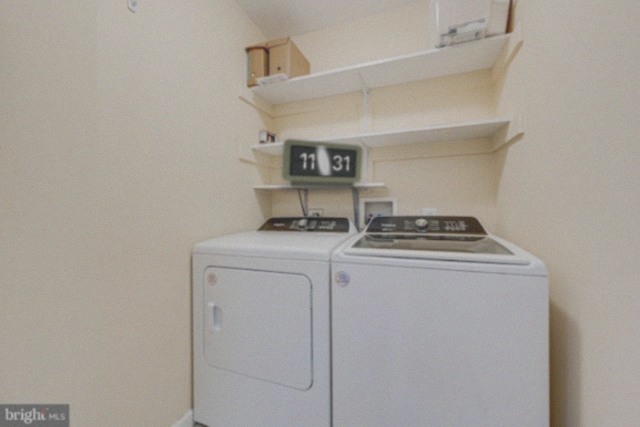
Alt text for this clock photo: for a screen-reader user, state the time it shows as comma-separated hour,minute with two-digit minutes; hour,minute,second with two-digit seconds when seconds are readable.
11,31
